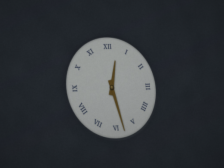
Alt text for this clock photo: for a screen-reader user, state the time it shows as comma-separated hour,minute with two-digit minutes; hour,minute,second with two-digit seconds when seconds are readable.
12,28
